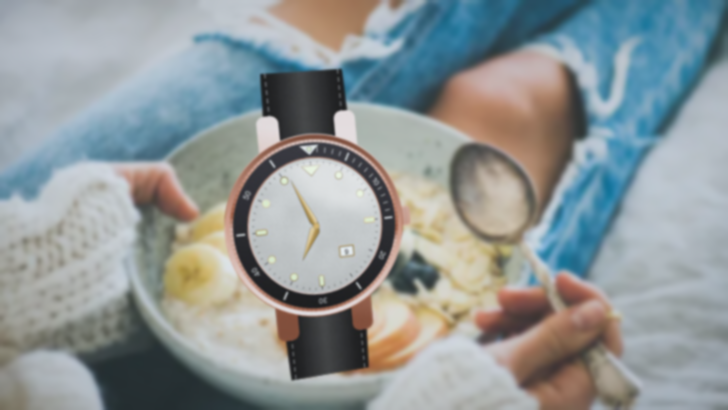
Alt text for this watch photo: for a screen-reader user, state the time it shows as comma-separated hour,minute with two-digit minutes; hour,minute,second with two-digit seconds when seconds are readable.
6,56
